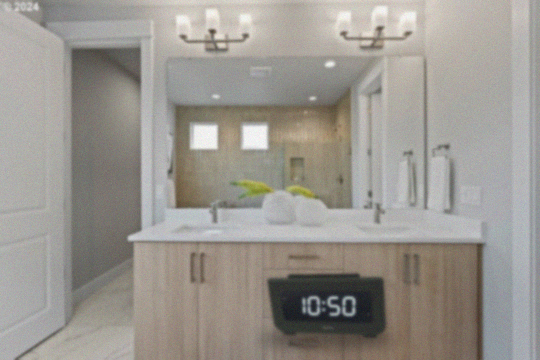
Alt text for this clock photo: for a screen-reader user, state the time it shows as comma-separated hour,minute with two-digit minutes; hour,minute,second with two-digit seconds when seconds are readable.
10,50
